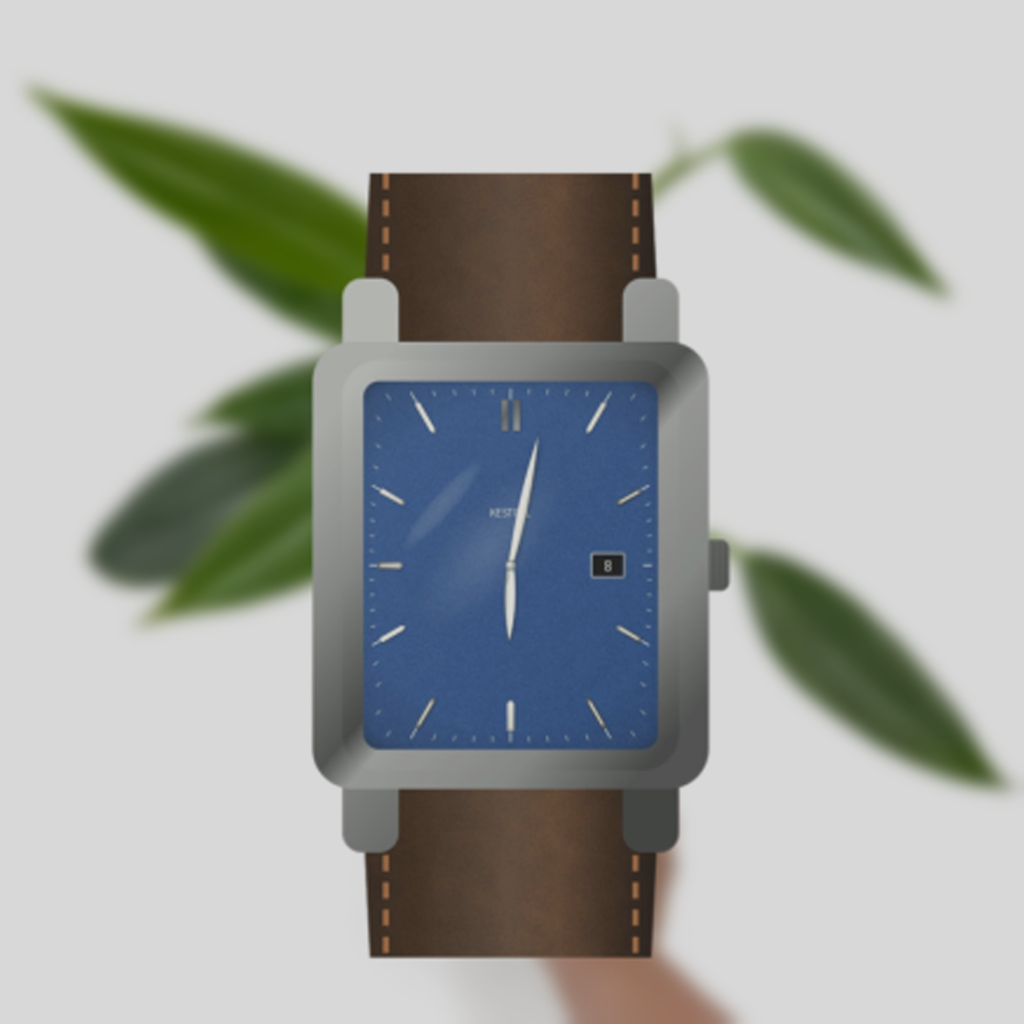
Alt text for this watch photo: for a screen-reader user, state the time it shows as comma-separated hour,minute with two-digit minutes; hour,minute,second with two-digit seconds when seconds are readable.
6,02
